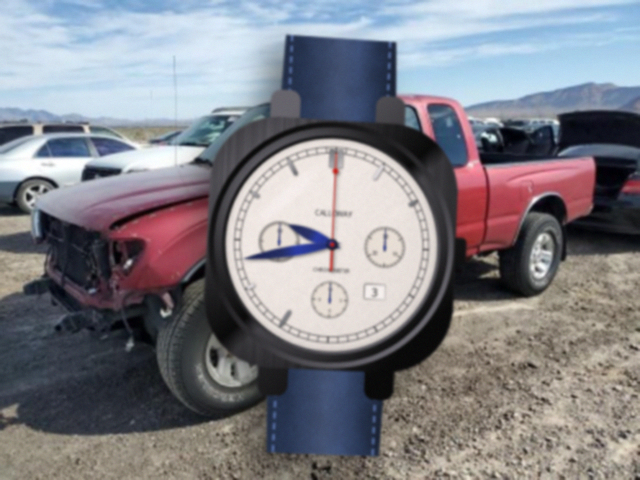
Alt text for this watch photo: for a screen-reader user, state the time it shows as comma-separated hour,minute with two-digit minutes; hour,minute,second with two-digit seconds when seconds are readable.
9,43
